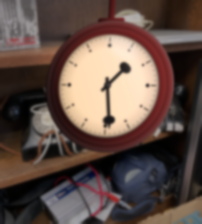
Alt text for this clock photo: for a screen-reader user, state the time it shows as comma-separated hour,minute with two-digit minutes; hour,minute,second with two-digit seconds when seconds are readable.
1,29
